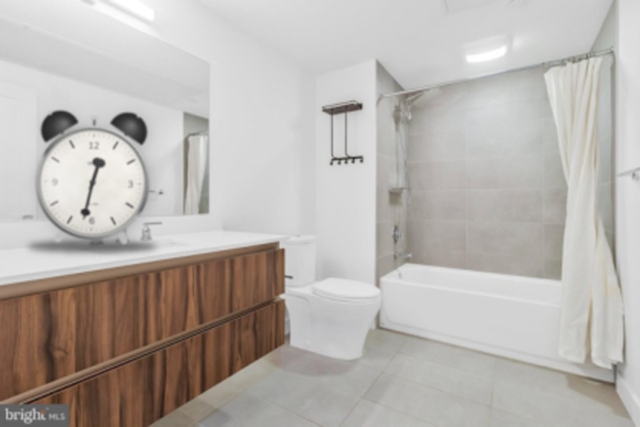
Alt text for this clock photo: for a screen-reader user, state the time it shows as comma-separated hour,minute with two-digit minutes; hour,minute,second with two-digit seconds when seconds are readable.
12,32
